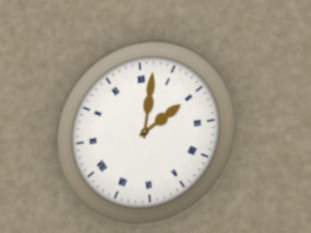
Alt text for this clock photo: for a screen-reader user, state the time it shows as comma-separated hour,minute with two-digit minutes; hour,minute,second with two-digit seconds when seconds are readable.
2,02
